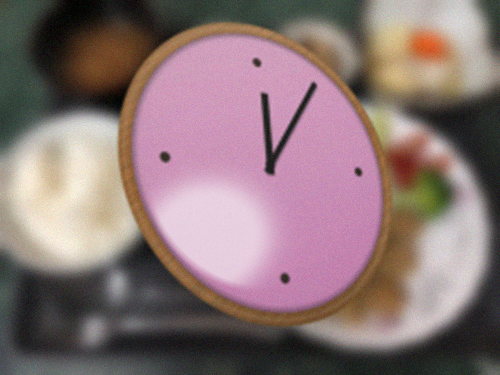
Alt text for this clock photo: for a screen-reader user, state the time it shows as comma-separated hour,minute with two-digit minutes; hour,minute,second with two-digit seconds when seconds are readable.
12,06
